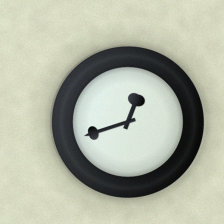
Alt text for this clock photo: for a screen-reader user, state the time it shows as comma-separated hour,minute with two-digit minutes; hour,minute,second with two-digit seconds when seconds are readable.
12,42
